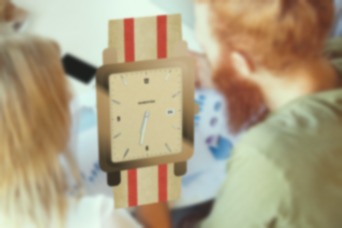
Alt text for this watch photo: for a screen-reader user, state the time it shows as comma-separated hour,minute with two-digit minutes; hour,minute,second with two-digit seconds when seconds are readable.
6,32
